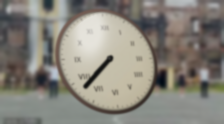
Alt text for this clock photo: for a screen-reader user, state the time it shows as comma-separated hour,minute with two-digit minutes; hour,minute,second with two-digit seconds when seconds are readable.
7,38
